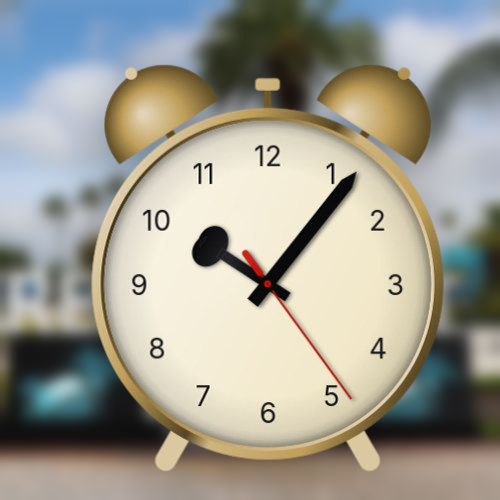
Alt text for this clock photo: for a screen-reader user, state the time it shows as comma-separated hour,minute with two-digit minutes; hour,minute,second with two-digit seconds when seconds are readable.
10,06,24
